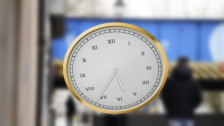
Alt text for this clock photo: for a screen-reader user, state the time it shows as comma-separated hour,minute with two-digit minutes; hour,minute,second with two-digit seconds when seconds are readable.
5,36
